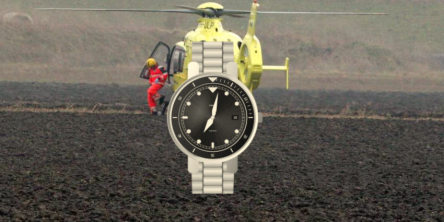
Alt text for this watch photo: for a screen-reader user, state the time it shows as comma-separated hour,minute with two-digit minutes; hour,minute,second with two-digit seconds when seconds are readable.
7,02
